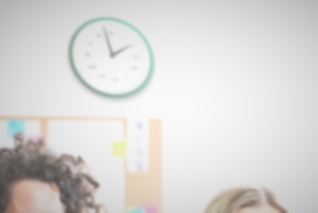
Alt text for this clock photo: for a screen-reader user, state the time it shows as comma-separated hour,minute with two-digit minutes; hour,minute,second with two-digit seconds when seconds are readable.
1,58
